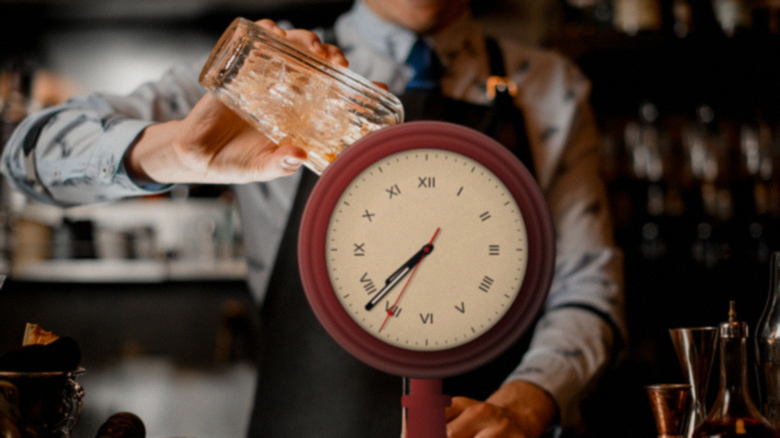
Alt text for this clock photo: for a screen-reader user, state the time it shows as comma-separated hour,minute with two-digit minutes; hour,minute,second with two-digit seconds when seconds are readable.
7,37,35
